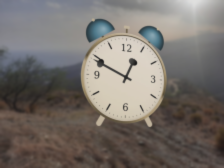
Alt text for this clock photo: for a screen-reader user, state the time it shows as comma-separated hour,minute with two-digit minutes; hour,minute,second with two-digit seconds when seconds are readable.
12,49
